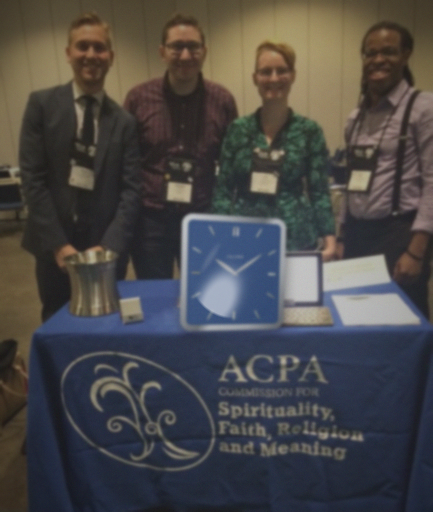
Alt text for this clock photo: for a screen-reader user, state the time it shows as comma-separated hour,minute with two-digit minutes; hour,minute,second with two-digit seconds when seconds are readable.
10,09
